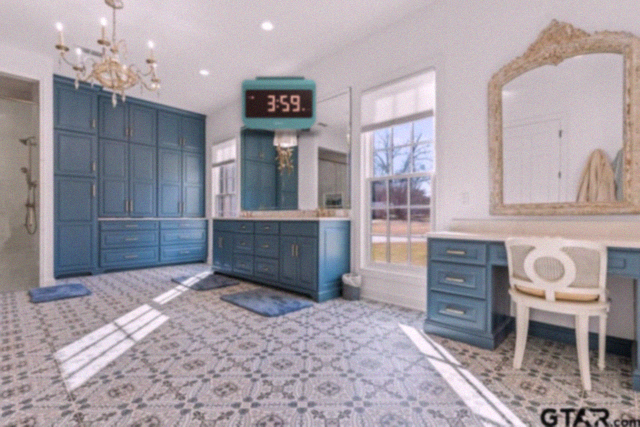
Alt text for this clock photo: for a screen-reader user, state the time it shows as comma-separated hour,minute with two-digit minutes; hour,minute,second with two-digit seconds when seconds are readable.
3,59
